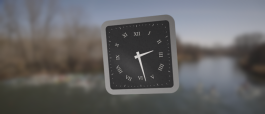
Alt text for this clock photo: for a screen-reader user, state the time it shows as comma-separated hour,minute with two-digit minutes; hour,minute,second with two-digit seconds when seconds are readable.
2,28
